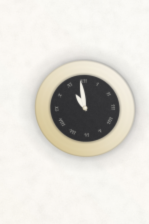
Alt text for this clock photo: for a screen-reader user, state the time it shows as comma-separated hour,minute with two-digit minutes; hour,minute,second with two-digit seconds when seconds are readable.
10,59
